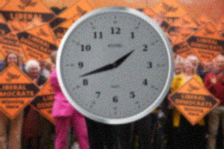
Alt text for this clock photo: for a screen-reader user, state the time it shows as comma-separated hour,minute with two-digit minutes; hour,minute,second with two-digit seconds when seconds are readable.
1,42
